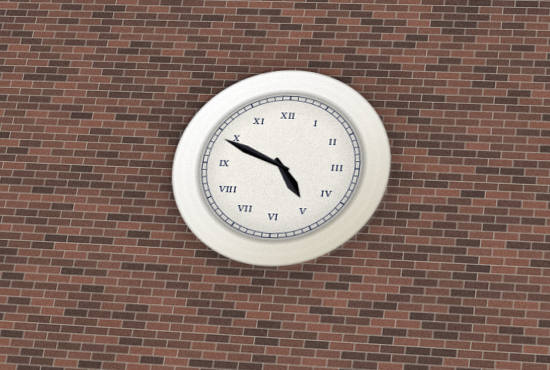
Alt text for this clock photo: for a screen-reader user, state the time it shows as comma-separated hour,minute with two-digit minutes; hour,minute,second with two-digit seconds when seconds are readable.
4,49
